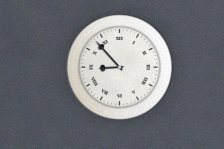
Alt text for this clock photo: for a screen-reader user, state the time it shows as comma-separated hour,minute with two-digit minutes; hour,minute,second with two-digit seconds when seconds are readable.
8,53
